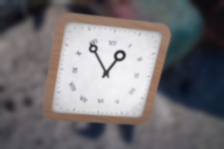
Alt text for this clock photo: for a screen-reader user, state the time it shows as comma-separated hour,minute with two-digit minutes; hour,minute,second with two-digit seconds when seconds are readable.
12,54
